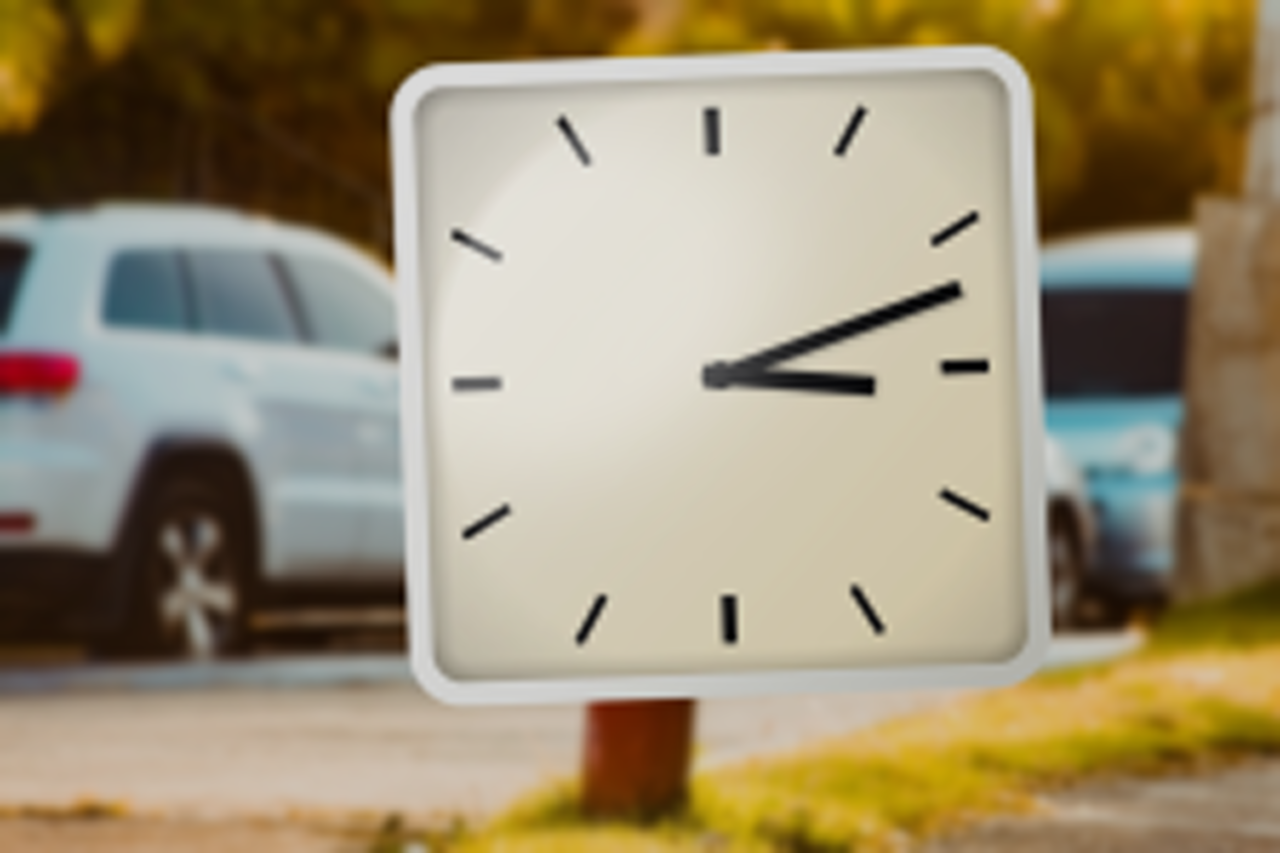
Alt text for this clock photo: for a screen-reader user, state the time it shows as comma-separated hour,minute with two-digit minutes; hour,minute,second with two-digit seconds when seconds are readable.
3,12
